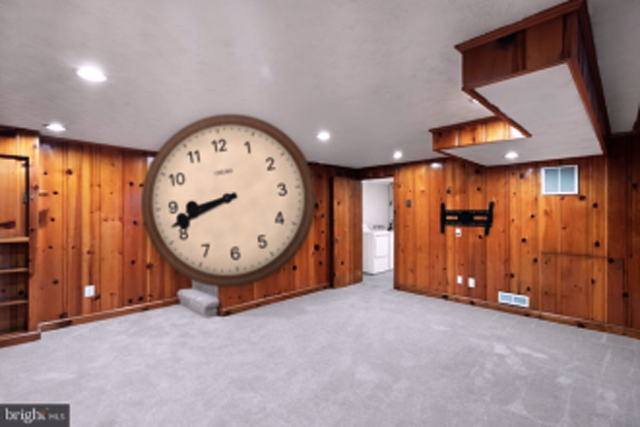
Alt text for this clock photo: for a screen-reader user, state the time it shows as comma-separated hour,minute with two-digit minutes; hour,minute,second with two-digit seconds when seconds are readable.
8,42
